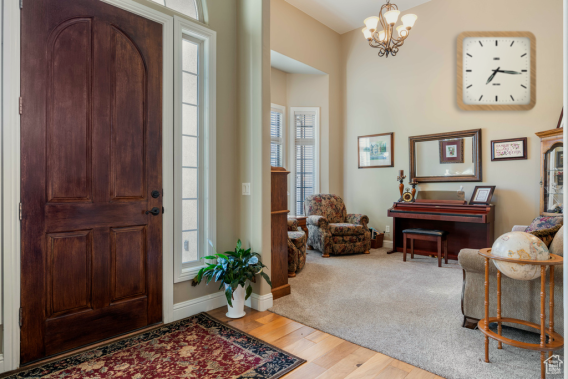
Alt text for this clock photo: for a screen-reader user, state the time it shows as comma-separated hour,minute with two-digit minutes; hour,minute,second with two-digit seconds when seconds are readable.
7,16
